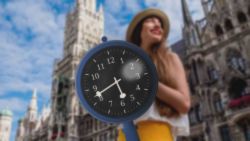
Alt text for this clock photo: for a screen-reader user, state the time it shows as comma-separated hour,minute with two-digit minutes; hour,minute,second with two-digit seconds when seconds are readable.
5,42
